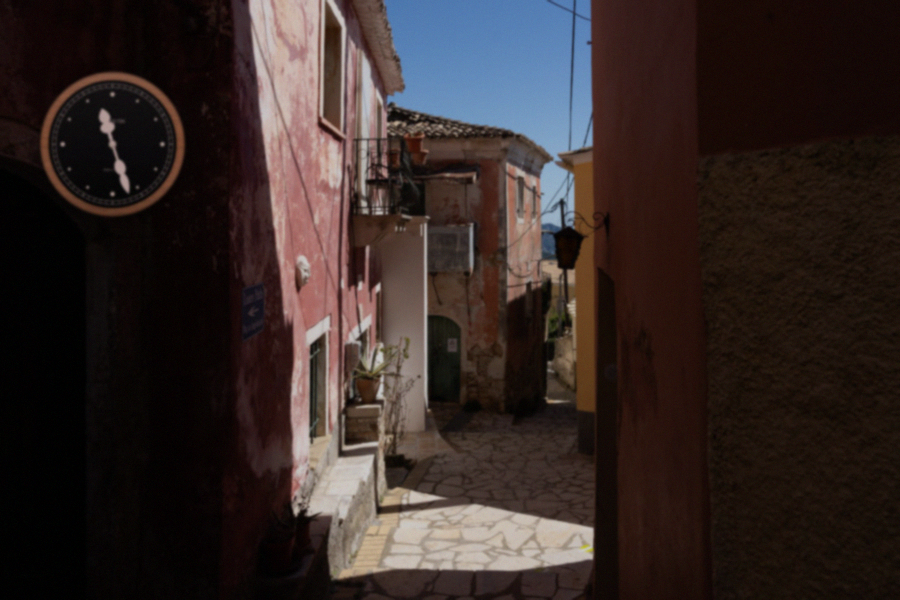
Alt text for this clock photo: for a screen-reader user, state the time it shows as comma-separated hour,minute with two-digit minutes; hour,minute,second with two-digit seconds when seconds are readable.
11,27
